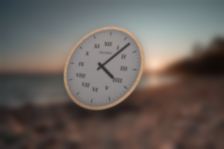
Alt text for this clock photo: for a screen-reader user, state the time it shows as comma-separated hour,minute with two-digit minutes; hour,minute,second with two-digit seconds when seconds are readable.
4,07
